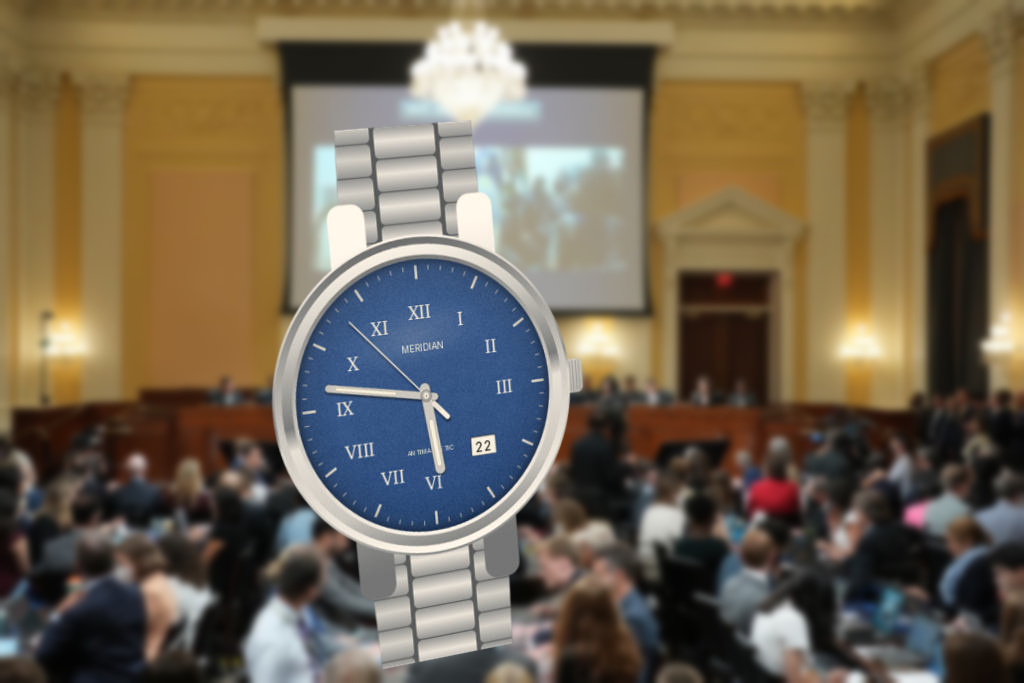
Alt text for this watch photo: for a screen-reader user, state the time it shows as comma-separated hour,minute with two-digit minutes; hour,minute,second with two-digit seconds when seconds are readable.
5,46,53
